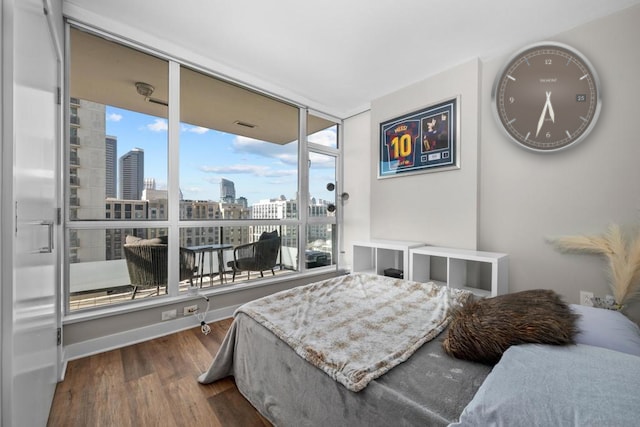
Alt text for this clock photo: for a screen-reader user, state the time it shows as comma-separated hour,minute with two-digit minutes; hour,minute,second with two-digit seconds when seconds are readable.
5,33
